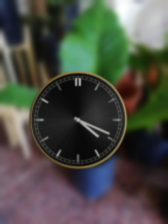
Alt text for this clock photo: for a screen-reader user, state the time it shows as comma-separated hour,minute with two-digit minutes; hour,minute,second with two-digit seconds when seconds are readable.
4,19
